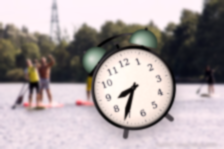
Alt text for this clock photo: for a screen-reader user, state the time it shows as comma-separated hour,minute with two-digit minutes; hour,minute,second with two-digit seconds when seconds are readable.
8,36
